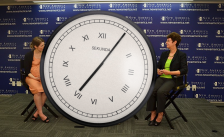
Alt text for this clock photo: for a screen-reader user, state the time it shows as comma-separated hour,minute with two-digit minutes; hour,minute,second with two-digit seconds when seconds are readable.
7,05
